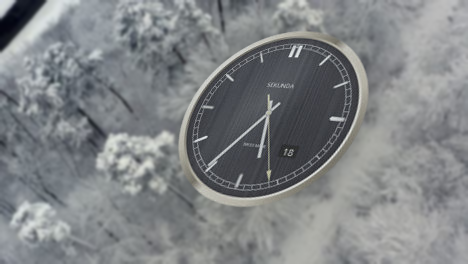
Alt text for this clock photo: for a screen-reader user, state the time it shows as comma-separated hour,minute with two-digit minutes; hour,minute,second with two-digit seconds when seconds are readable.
5,35,26
